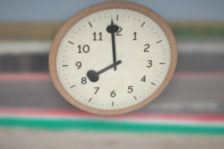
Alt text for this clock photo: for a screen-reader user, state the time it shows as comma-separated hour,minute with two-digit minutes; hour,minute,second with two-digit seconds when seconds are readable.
7,59
